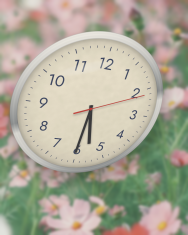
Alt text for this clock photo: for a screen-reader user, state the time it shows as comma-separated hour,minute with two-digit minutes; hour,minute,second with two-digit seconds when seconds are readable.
5,30,11
